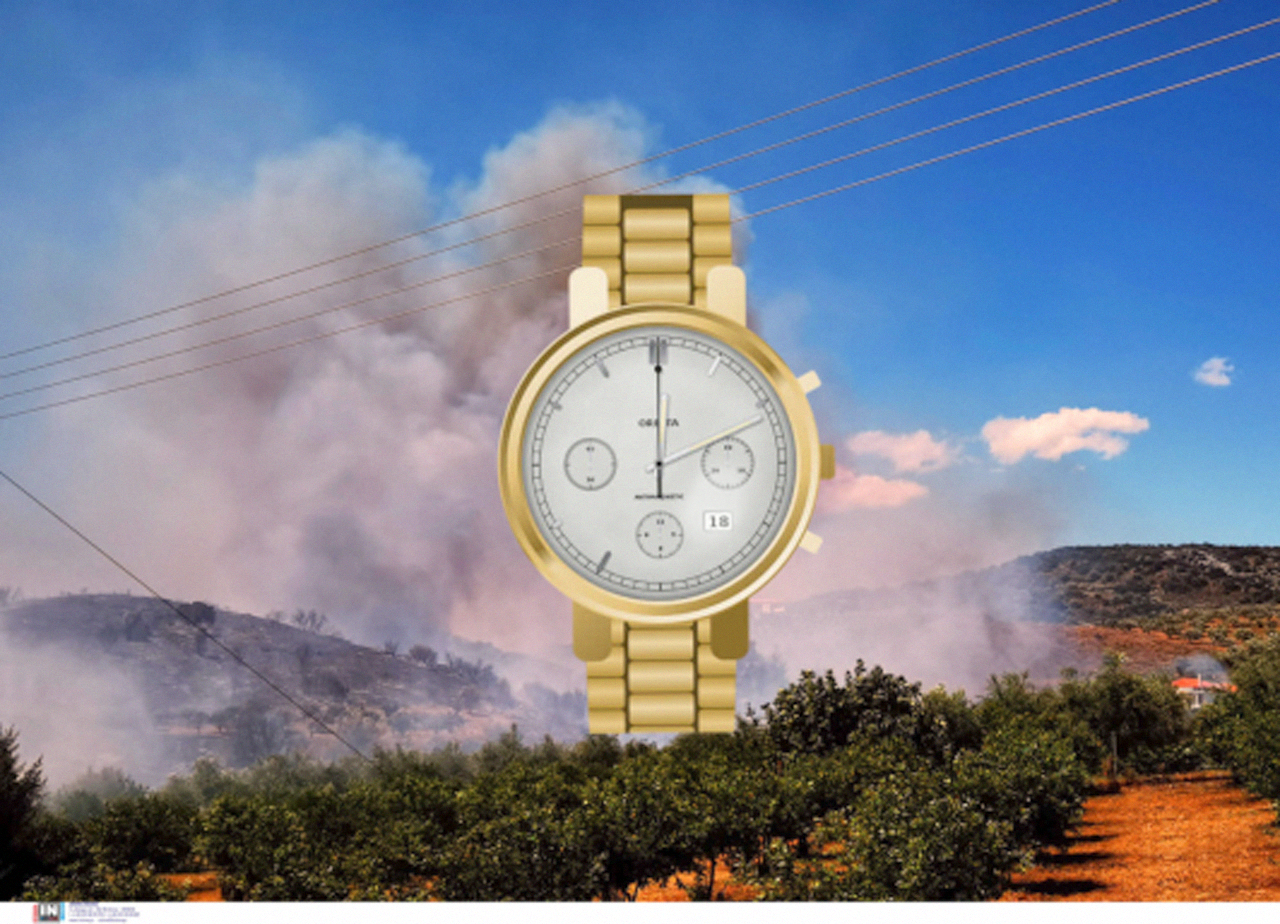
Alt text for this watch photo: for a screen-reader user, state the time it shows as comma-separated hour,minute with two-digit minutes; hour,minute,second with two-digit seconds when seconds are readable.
12,11
